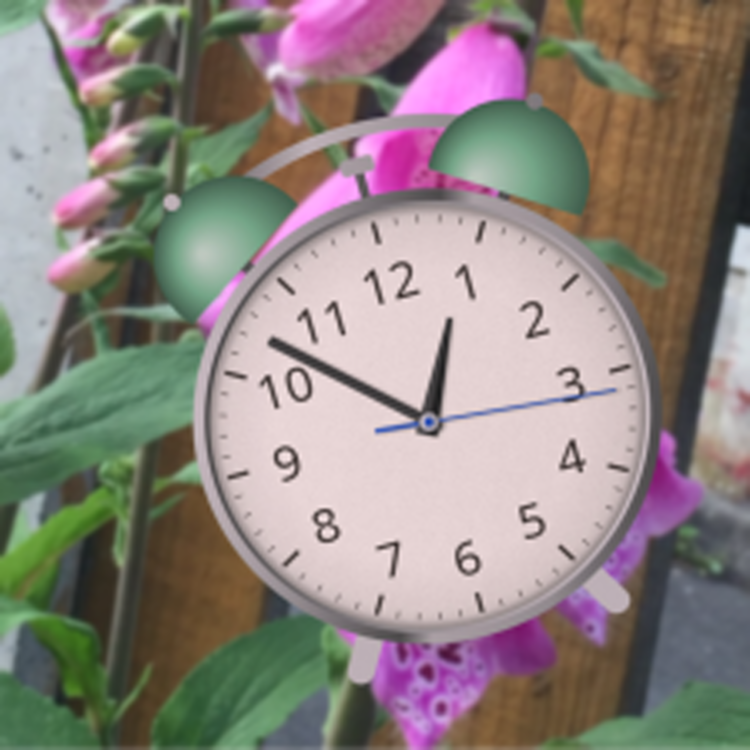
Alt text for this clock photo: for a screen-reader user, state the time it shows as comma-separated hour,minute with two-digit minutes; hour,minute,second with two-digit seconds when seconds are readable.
12,52,16
